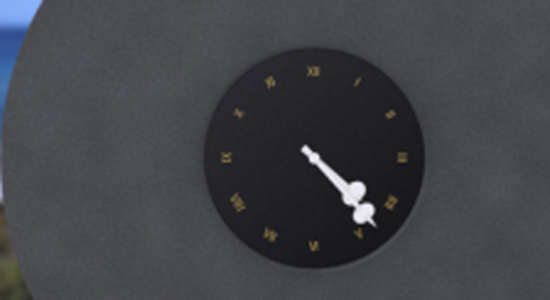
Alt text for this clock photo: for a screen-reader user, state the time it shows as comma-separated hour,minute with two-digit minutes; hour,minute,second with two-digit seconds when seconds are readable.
4,23
